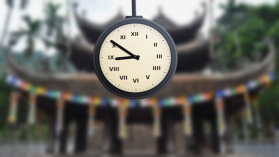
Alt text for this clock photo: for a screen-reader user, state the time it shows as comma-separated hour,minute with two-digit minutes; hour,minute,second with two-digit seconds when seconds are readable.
8,51
